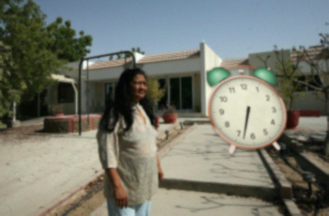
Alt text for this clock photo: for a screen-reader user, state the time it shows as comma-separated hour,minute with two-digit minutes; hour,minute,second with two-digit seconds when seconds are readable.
6,33
